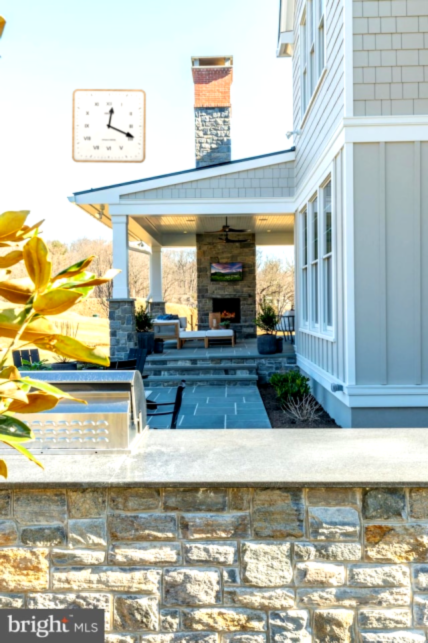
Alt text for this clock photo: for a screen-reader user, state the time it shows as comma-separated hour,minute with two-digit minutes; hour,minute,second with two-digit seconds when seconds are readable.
12,19
